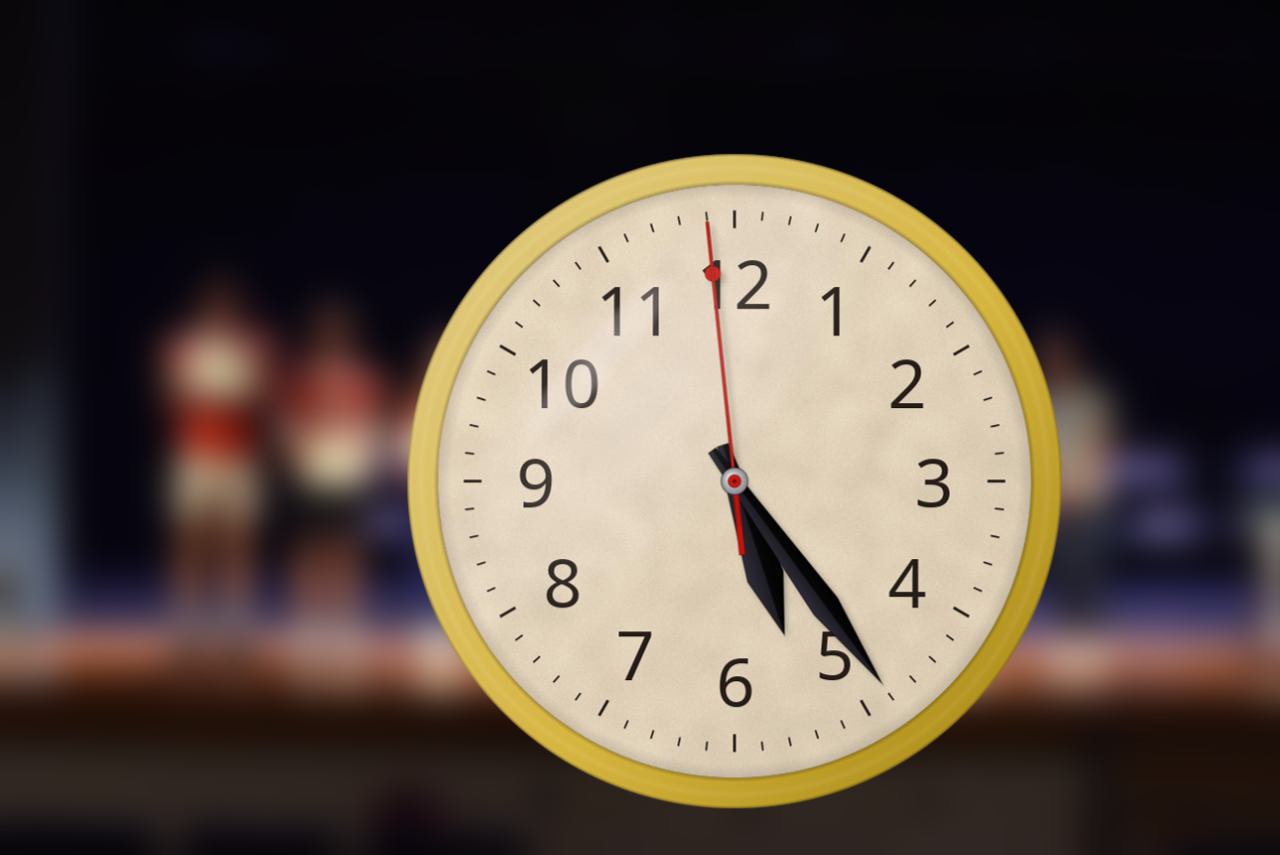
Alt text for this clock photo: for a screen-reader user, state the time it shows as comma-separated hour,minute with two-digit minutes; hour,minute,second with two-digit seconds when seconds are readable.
5,23,59
